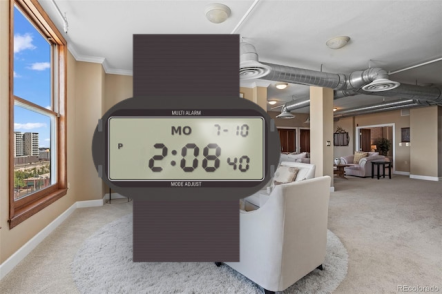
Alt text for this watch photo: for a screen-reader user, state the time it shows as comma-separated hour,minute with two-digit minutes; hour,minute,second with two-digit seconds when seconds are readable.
2,08,40
